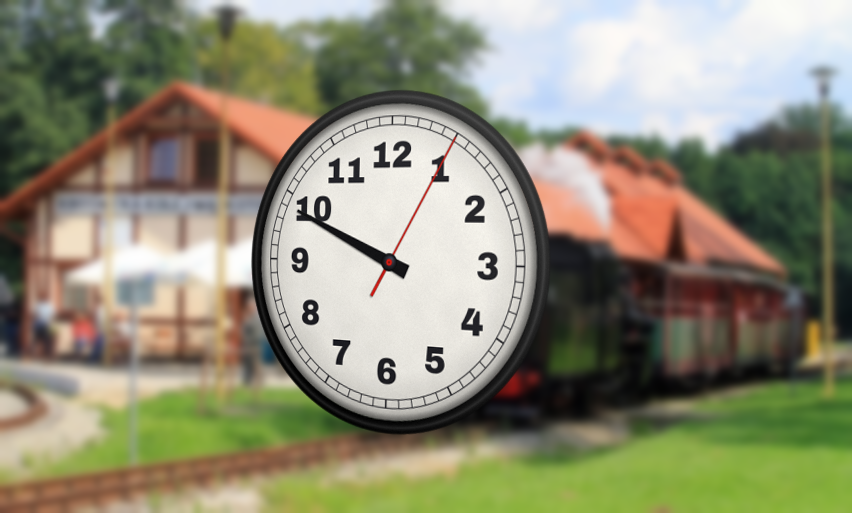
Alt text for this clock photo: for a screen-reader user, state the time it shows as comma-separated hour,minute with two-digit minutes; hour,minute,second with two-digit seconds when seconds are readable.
9,49,05
